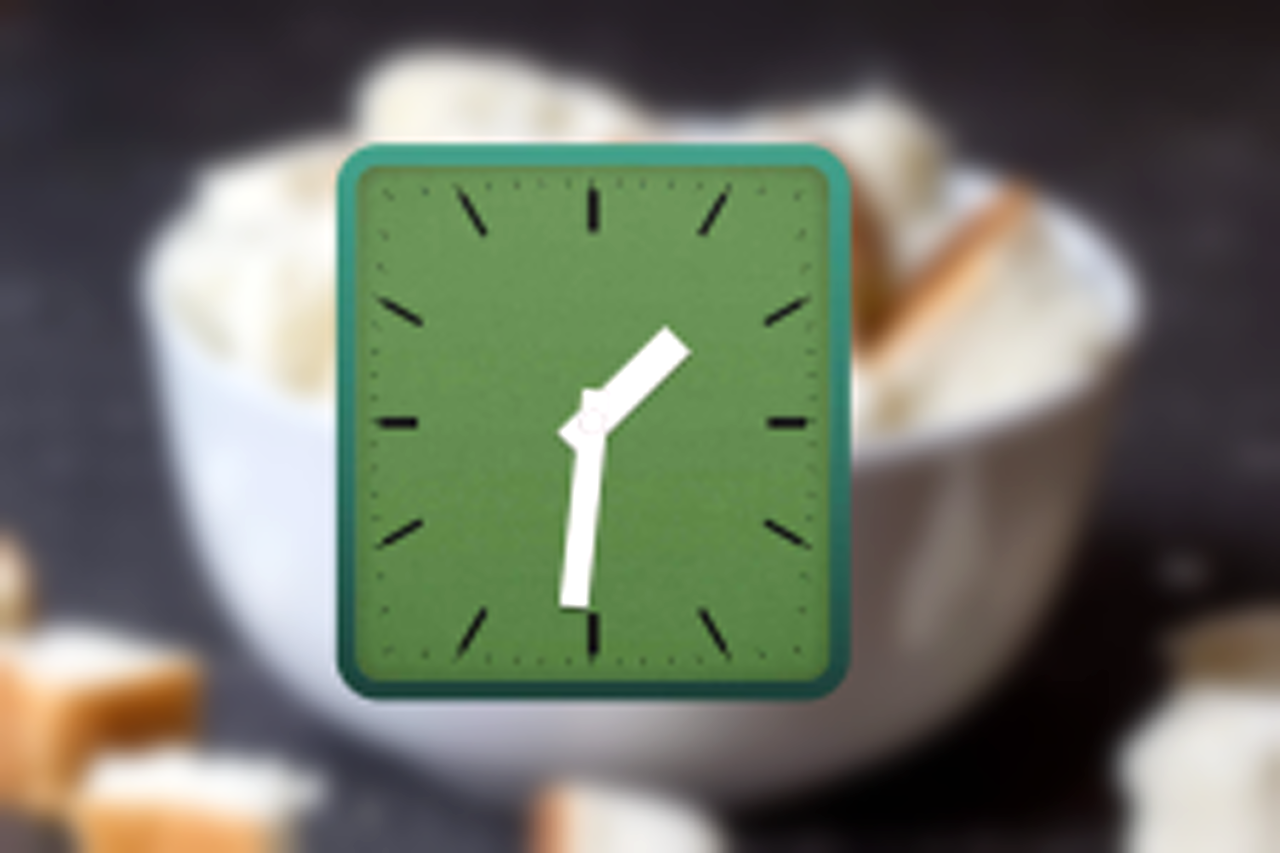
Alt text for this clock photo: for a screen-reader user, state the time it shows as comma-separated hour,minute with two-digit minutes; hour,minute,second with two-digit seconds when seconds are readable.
1,31
